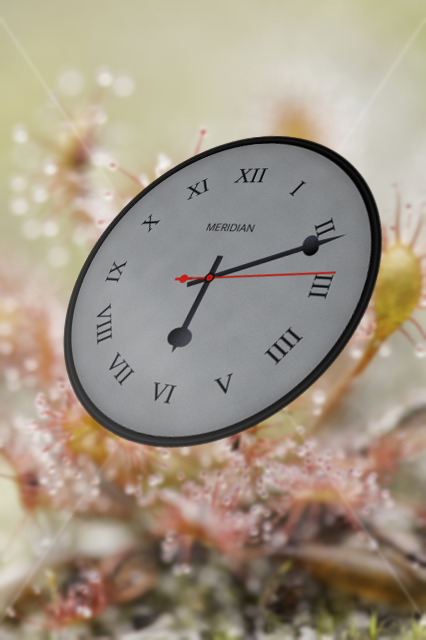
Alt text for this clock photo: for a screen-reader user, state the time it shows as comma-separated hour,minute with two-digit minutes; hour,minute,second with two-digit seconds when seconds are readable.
6,11,14
